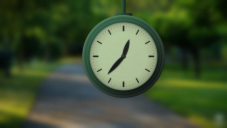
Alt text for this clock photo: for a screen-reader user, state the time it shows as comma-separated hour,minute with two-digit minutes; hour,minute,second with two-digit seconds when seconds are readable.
12,37
